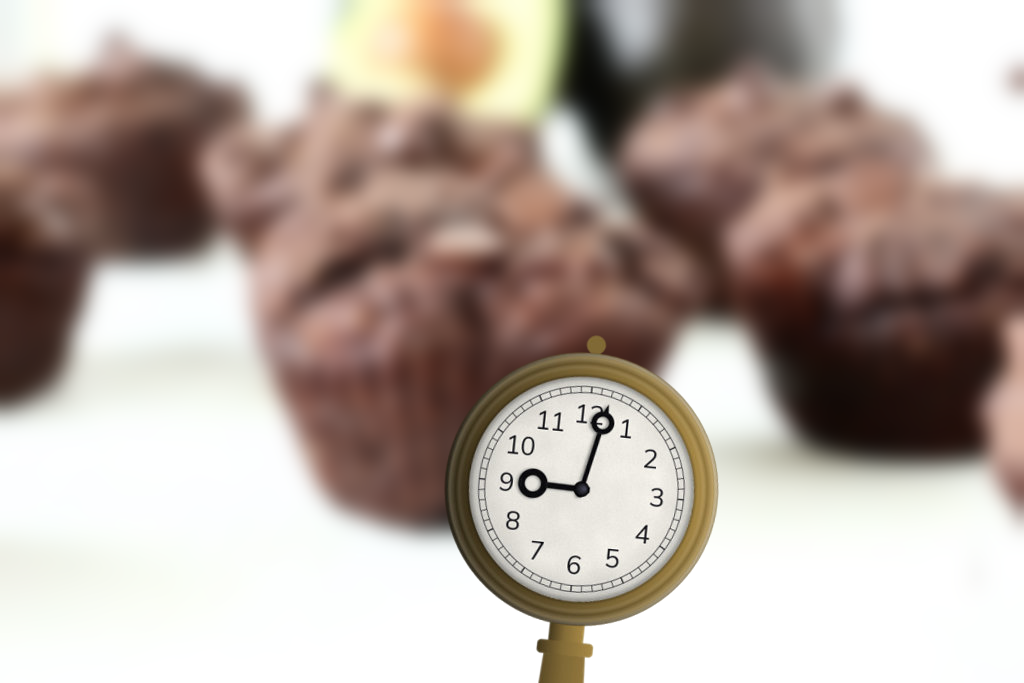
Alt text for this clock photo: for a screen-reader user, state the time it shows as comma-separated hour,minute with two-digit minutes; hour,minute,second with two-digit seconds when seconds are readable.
9,02
